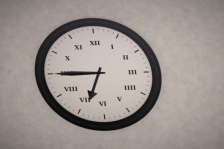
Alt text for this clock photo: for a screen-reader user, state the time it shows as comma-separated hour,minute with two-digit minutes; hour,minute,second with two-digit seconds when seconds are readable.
6,45
